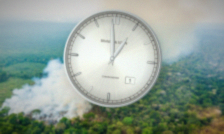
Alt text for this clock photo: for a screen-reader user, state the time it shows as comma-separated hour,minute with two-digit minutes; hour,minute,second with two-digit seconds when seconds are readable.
12,59
